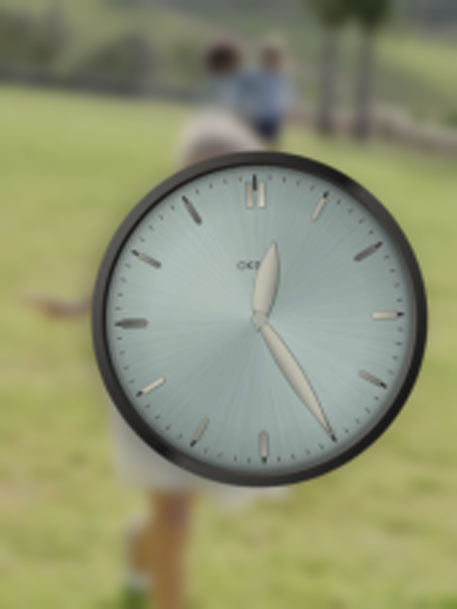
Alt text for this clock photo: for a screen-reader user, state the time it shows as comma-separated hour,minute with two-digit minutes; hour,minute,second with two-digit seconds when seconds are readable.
12,25
